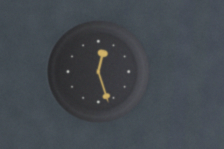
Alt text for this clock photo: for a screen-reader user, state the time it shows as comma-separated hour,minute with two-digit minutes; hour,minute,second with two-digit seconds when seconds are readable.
12,27
